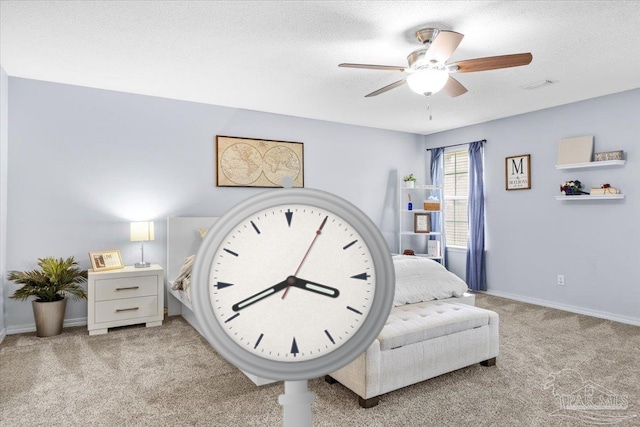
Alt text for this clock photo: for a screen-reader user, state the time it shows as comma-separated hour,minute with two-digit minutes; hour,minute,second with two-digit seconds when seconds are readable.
3,41,05
